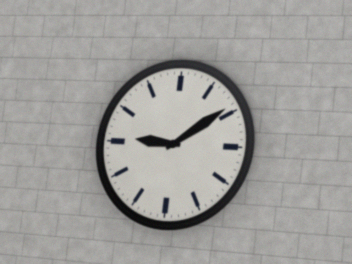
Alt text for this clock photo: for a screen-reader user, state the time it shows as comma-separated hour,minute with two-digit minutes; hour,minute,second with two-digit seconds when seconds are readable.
9,09
